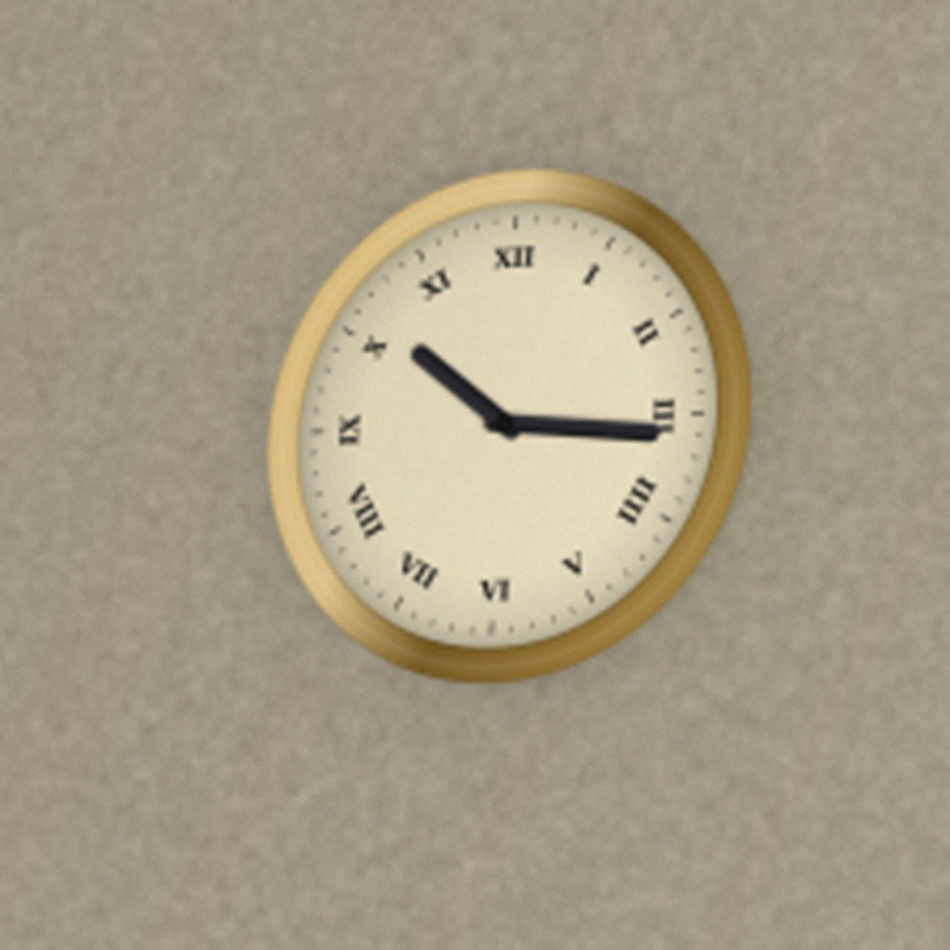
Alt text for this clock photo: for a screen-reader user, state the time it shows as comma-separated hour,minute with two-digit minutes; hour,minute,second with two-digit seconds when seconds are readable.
10,16
